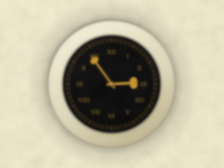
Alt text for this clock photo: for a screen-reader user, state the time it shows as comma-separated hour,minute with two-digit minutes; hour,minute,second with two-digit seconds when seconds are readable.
2,54
